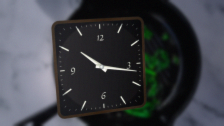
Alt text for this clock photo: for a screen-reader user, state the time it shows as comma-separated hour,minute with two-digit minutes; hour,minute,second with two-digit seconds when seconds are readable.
10,17
